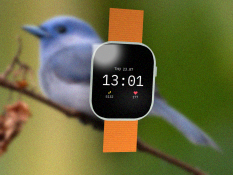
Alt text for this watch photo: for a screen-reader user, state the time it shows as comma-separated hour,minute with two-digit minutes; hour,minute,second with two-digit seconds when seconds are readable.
13,01
